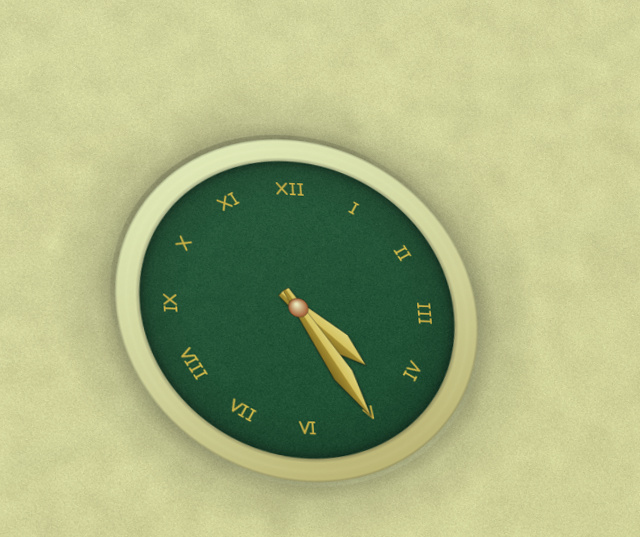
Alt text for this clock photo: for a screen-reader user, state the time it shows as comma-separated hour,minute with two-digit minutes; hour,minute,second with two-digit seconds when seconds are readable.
4,25
